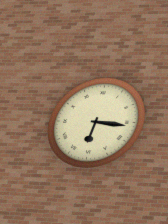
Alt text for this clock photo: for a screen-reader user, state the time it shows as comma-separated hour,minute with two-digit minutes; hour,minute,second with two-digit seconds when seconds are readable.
6,16
